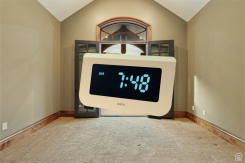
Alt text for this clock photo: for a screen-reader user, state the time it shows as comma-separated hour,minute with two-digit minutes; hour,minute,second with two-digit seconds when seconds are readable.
7,48
